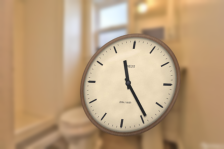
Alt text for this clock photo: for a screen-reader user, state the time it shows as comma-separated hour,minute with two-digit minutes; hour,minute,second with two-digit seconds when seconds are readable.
11,24
